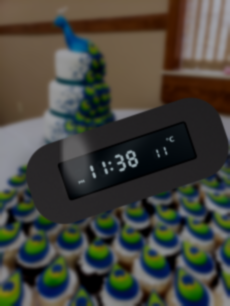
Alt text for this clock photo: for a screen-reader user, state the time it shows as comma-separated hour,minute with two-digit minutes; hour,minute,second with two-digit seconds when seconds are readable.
11,38
